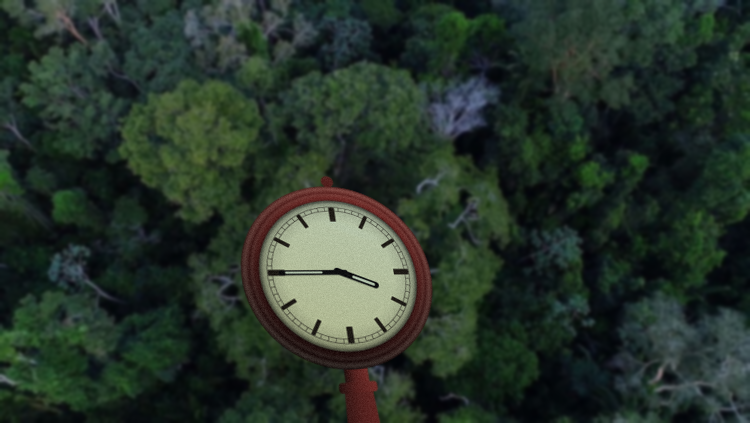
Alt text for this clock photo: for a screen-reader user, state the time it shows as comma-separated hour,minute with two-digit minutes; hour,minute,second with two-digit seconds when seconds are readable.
3,45
